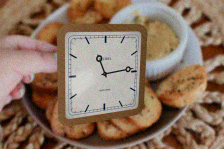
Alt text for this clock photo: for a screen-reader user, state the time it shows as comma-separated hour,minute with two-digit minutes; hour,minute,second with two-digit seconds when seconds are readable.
11,14
